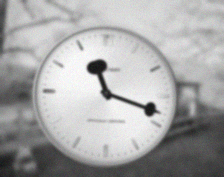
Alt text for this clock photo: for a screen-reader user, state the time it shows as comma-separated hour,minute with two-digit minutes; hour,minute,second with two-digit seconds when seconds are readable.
11,18
